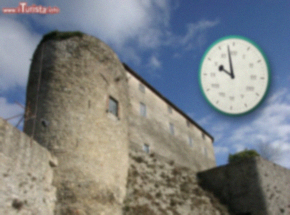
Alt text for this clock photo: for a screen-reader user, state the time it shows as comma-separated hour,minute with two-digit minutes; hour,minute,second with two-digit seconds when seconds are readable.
9,58
